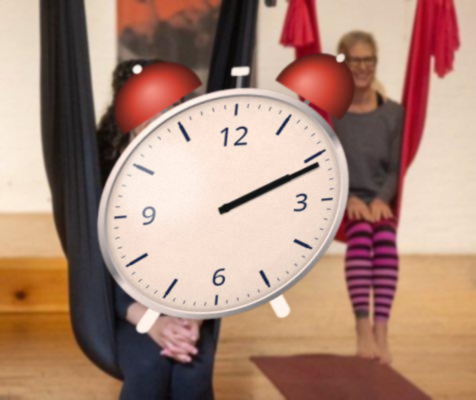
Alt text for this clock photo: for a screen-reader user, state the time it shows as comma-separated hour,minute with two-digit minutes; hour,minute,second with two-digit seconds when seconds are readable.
2,11
